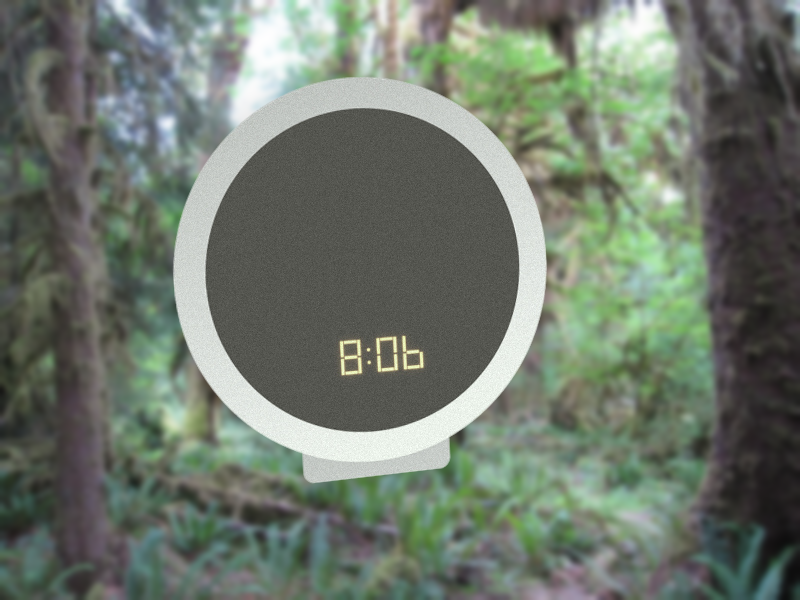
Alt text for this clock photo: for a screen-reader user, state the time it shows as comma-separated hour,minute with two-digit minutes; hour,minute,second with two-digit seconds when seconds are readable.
8,06
